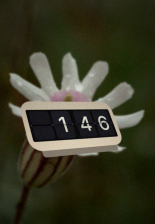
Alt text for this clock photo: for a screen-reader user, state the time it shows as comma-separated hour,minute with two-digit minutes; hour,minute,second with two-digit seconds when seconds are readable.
1,46
